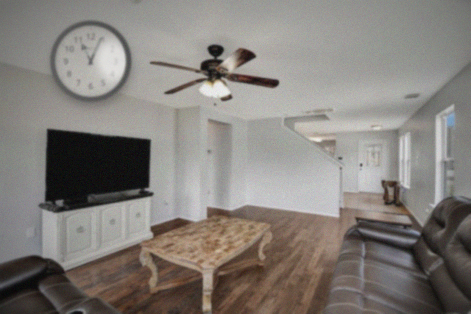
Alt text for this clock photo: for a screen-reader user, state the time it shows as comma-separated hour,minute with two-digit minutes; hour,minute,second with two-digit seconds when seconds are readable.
11,04
